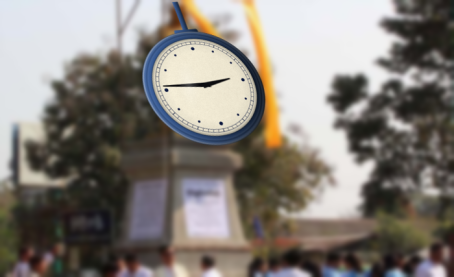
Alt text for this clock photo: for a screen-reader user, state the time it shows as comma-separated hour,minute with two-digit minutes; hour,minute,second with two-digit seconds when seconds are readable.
2,46
